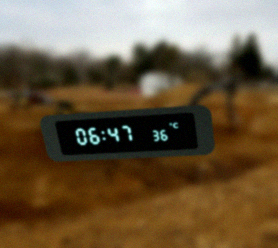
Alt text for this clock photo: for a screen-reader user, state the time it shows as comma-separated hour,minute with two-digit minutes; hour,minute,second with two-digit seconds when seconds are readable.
6,47
